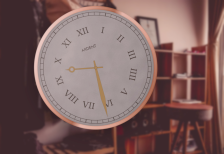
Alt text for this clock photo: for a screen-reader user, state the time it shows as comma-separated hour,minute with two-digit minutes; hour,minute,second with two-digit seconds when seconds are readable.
9,31
